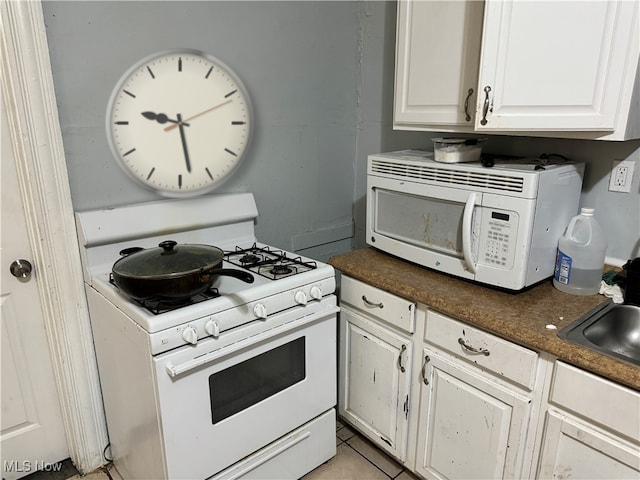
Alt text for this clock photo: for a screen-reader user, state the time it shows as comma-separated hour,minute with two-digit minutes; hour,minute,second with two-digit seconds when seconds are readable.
9,28,11
